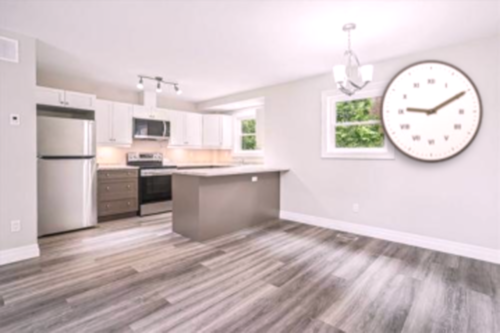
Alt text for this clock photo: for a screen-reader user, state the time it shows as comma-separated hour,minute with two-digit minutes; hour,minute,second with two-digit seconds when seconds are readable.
9,10
